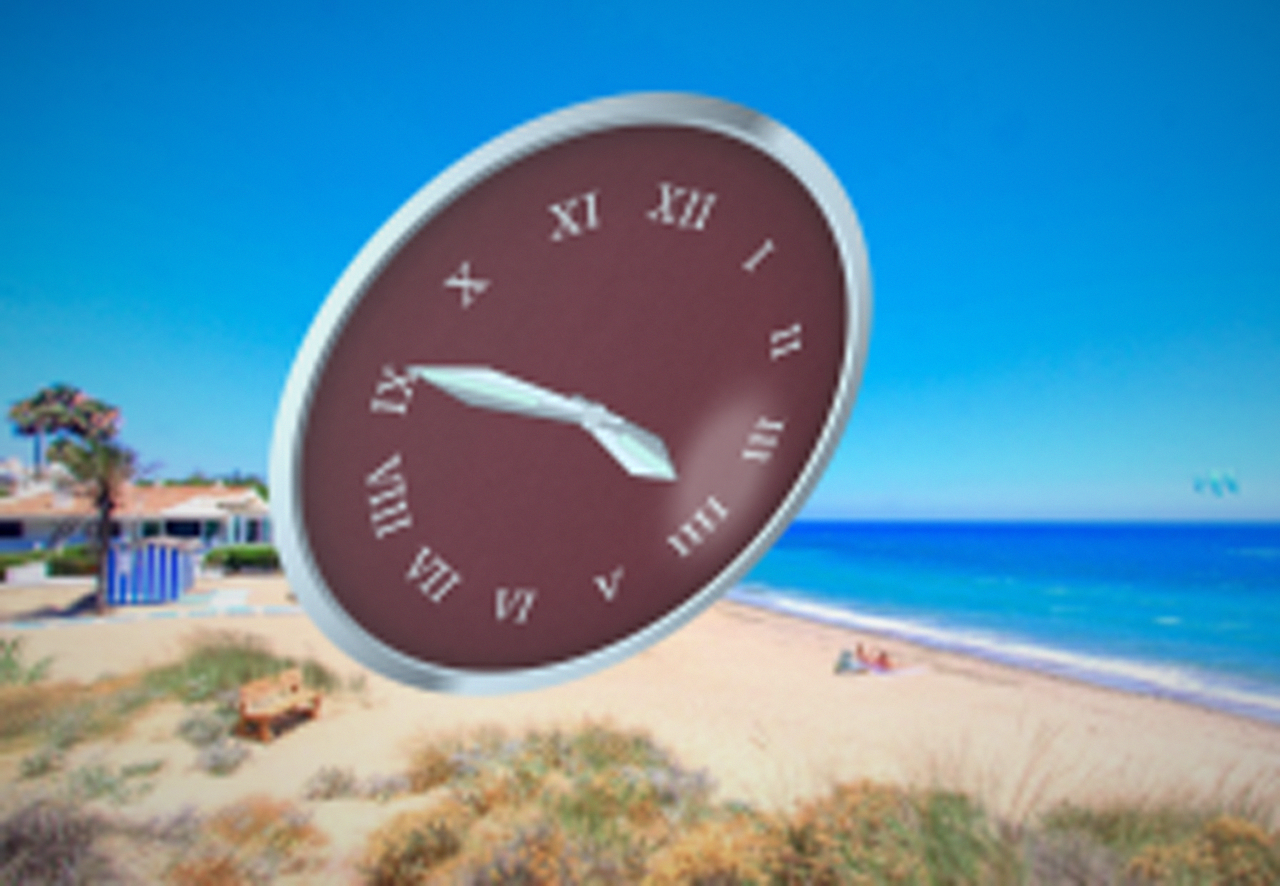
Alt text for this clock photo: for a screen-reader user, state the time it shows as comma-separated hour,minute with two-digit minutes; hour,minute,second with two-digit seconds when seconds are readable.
3,46
